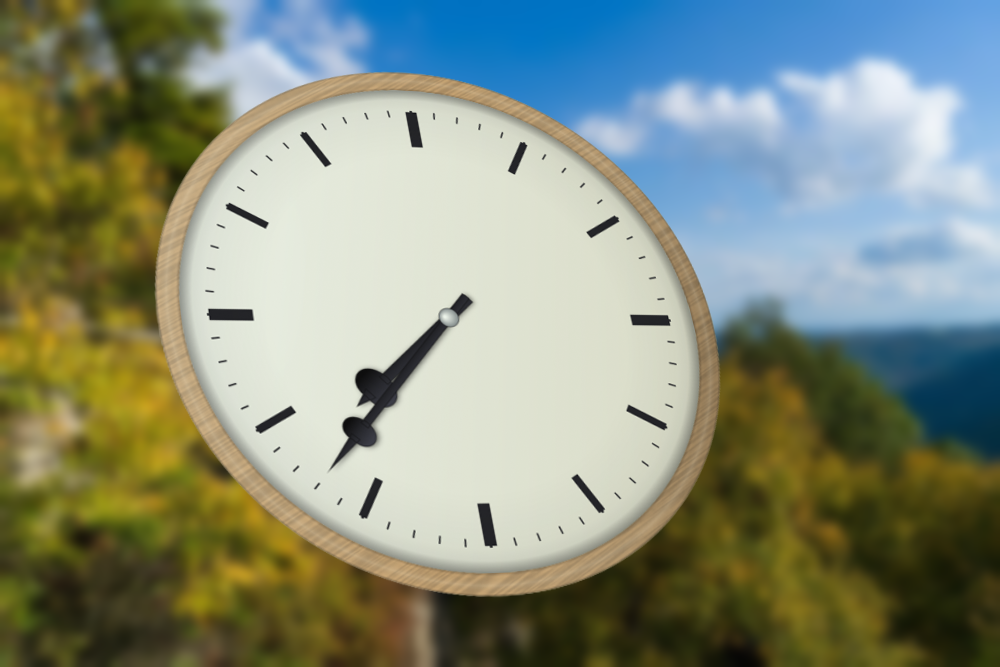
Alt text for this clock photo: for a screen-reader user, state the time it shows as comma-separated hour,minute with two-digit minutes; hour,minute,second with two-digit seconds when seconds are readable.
7,37
